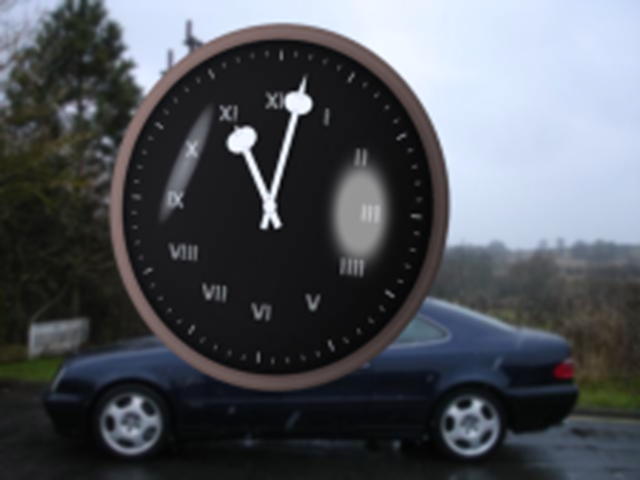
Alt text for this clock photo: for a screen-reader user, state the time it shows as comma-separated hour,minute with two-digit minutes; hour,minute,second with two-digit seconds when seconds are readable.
11,02
